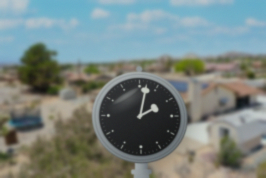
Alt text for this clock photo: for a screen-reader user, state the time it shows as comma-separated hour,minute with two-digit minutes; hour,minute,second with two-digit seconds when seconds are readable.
2,02
